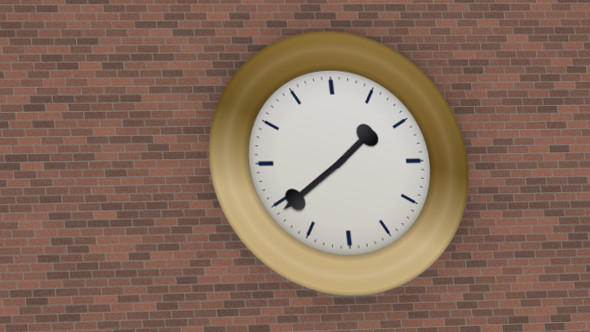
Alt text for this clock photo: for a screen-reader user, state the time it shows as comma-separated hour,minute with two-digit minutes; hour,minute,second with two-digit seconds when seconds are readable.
1,39
